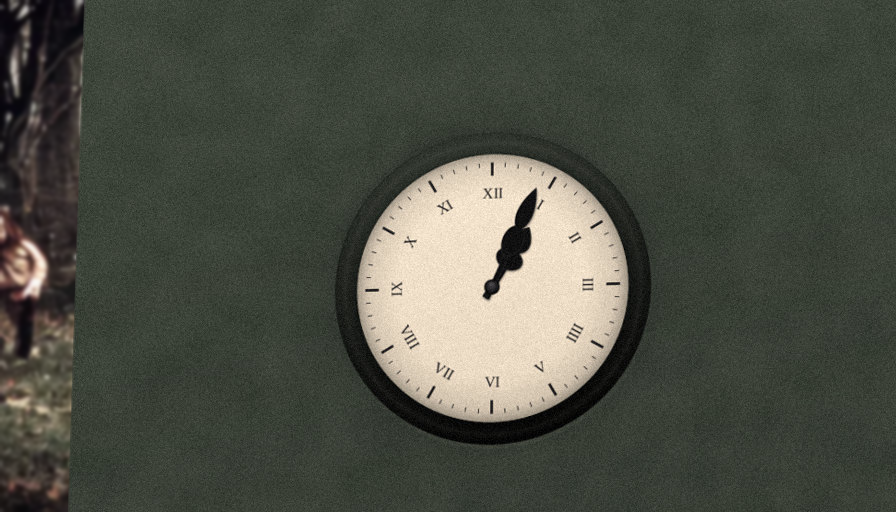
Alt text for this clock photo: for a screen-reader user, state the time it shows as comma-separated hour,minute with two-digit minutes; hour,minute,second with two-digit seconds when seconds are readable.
1,04
